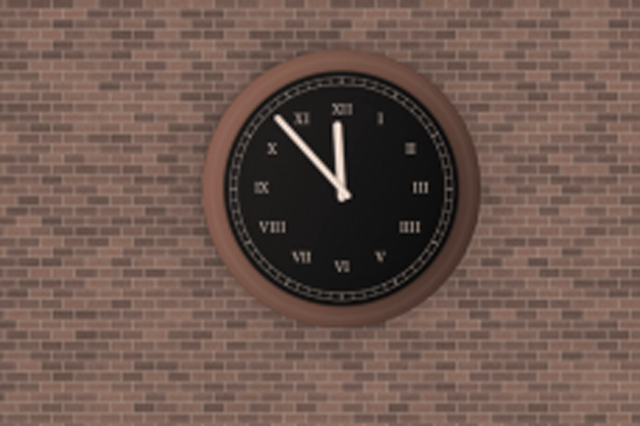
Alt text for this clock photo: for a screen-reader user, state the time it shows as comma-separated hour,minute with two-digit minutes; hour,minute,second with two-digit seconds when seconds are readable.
11,53
